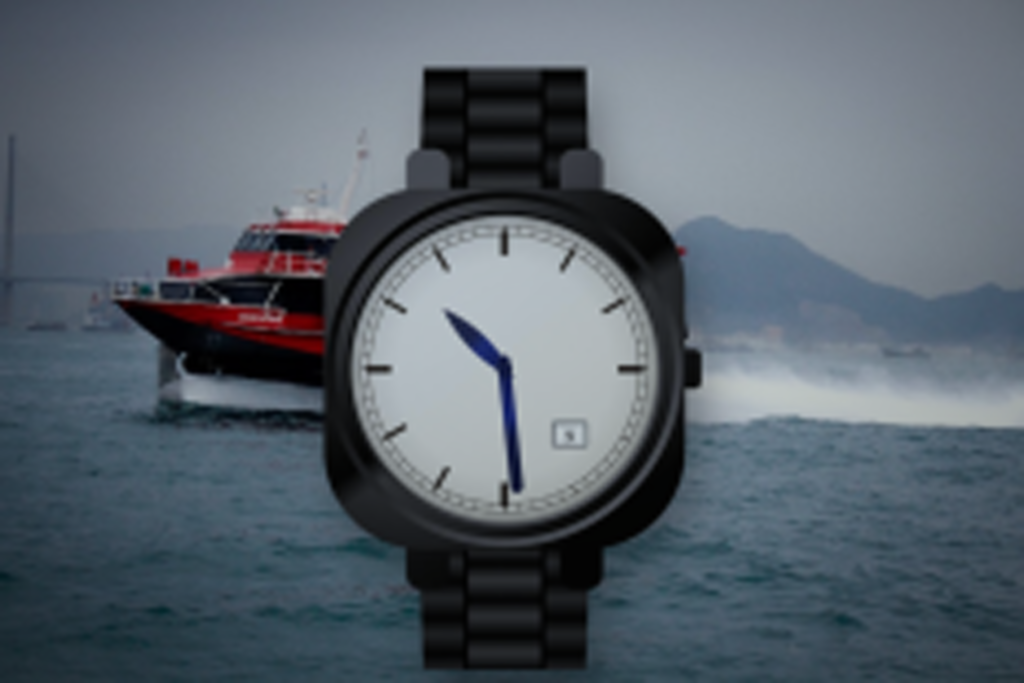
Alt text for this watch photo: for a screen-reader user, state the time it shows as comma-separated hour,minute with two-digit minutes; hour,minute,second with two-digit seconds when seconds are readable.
10,29
